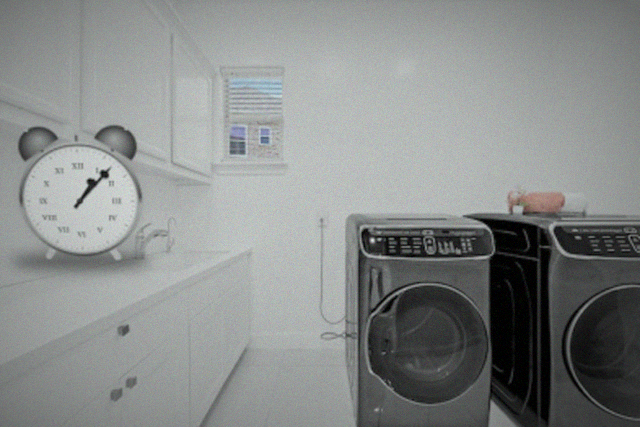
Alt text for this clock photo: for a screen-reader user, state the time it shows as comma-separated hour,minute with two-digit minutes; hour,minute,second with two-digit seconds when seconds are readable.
1,07
